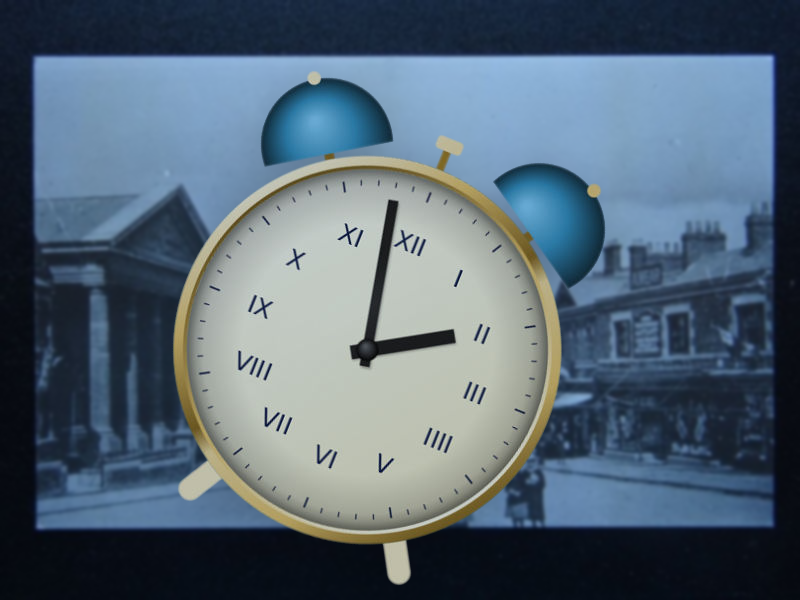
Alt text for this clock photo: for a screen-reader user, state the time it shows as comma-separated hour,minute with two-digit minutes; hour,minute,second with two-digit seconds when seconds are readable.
1,58
